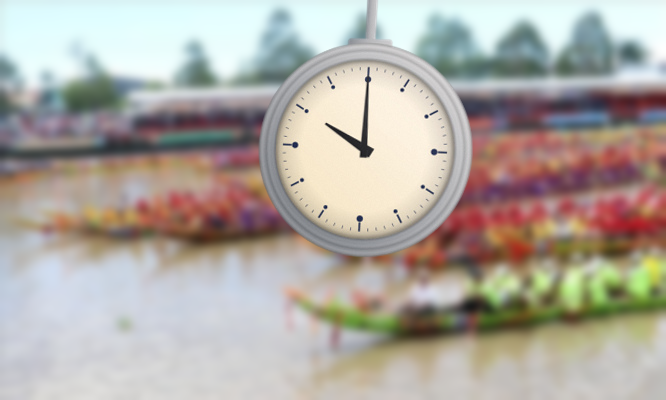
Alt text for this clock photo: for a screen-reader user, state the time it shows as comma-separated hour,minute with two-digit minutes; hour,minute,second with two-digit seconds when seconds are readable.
10,00
